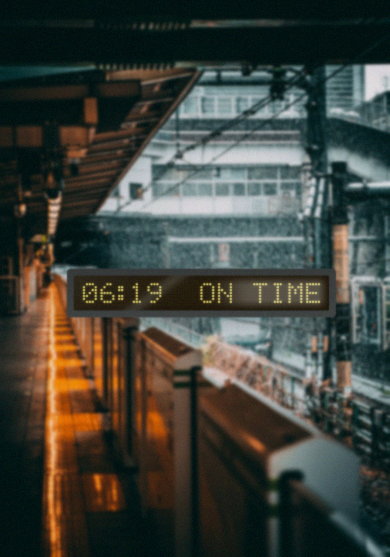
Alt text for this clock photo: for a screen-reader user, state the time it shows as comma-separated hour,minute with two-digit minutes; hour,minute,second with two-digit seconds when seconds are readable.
6,19
